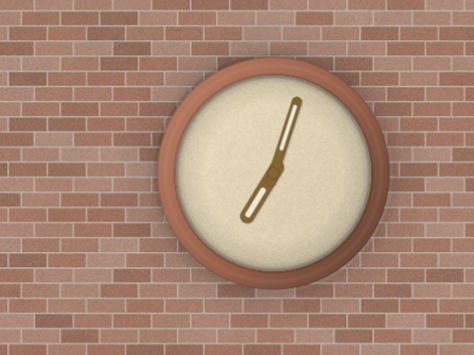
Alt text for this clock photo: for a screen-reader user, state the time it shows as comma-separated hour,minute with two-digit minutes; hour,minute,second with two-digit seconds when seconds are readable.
7,03
